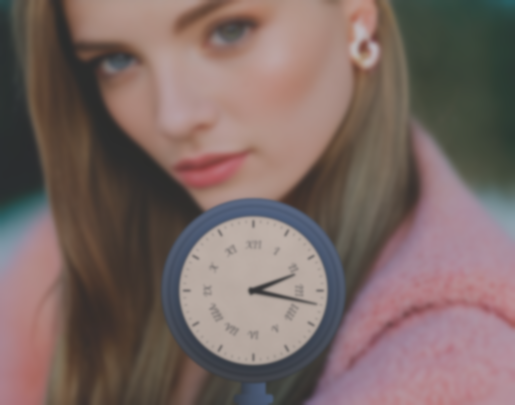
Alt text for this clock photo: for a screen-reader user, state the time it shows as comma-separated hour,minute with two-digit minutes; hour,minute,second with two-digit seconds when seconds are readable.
2,17
